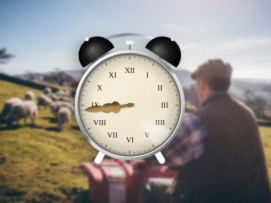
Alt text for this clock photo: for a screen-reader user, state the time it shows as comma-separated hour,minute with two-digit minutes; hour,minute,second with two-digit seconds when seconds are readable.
8,44
